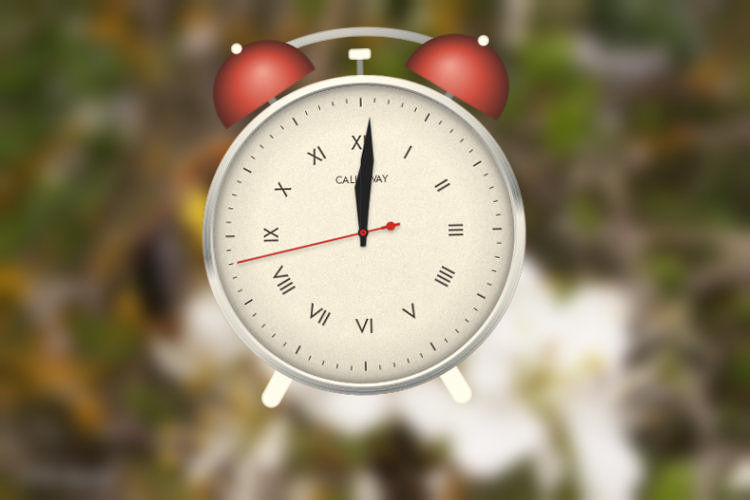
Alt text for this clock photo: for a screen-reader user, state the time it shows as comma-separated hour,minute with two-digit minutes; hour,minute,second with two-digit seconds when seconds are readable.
12,00,43
